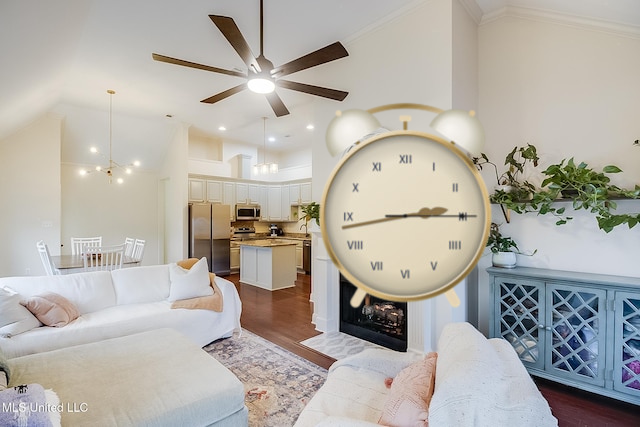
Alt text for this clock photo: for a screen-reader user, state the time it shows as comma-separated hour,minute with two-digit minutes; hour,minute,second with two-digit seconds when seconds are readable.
2,43,15
